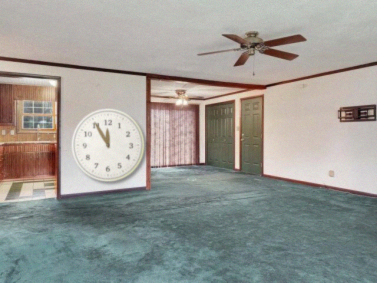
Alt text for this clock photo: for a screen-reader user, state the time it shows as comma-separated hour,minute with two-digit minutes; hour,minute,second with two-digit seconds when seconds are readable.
11,55
